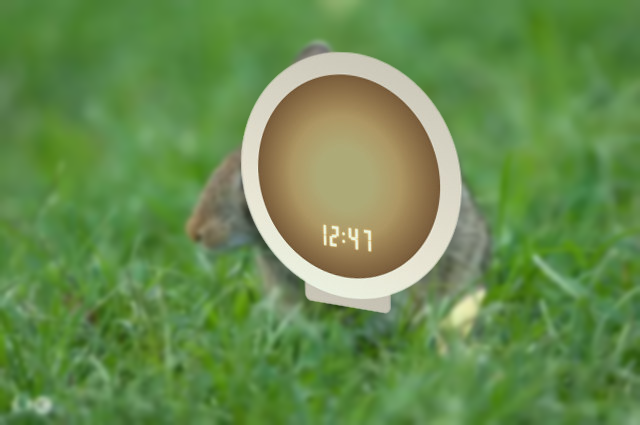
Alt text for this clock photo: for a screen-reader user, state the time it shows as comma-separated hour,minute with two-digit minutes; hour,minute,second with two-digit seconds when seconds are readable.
12,47
